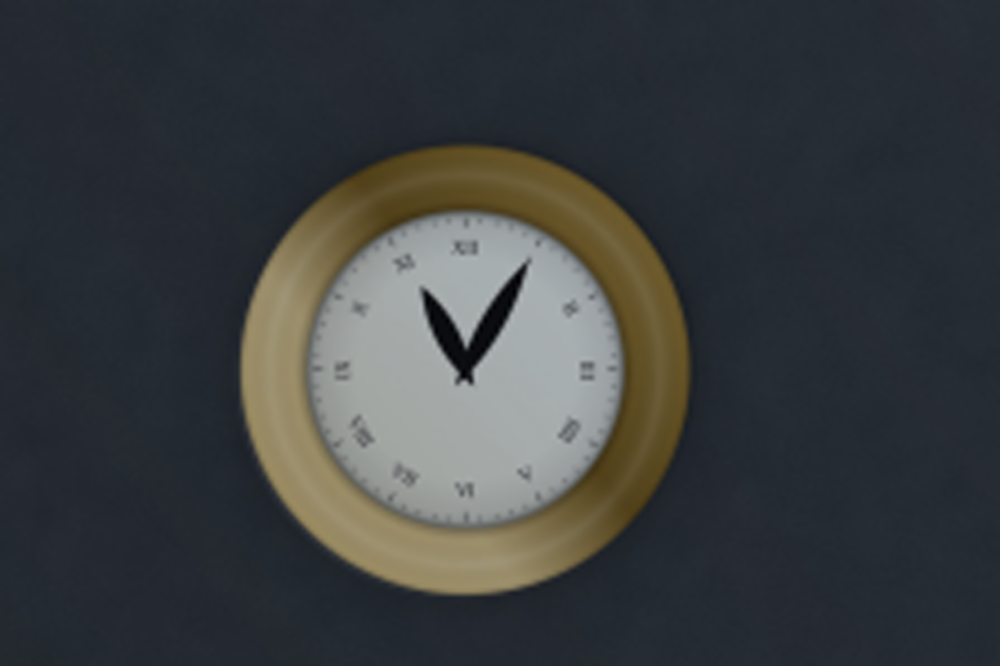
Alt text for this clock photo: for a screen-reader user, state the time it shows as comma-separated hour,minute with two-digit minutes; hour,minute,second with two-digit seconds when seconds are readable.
11,05
